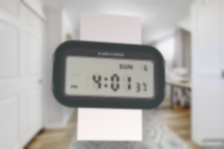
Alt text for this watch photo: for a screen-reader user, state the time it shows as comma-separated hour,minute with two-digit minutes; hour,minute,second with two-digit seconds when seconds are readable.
4,01
